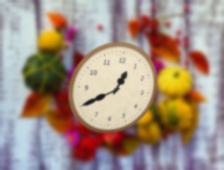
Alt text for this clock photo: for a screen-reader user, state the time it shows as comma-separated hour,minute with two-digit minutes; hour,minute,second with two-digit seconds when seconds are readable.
12,40
